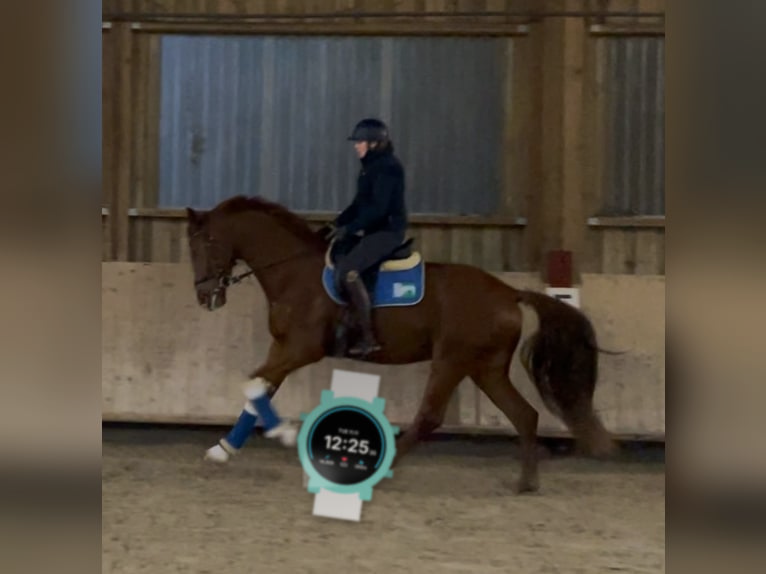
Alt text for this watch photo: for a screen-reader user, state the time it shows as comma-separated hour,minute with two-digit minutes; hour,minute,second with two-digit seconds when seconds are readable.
12,25
